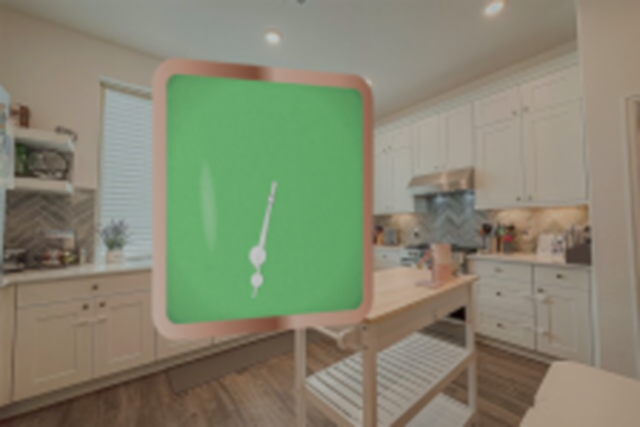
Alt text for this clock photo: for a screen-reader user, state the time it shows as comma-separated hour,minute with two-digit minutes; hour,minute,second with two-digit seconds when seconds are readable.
6,32
